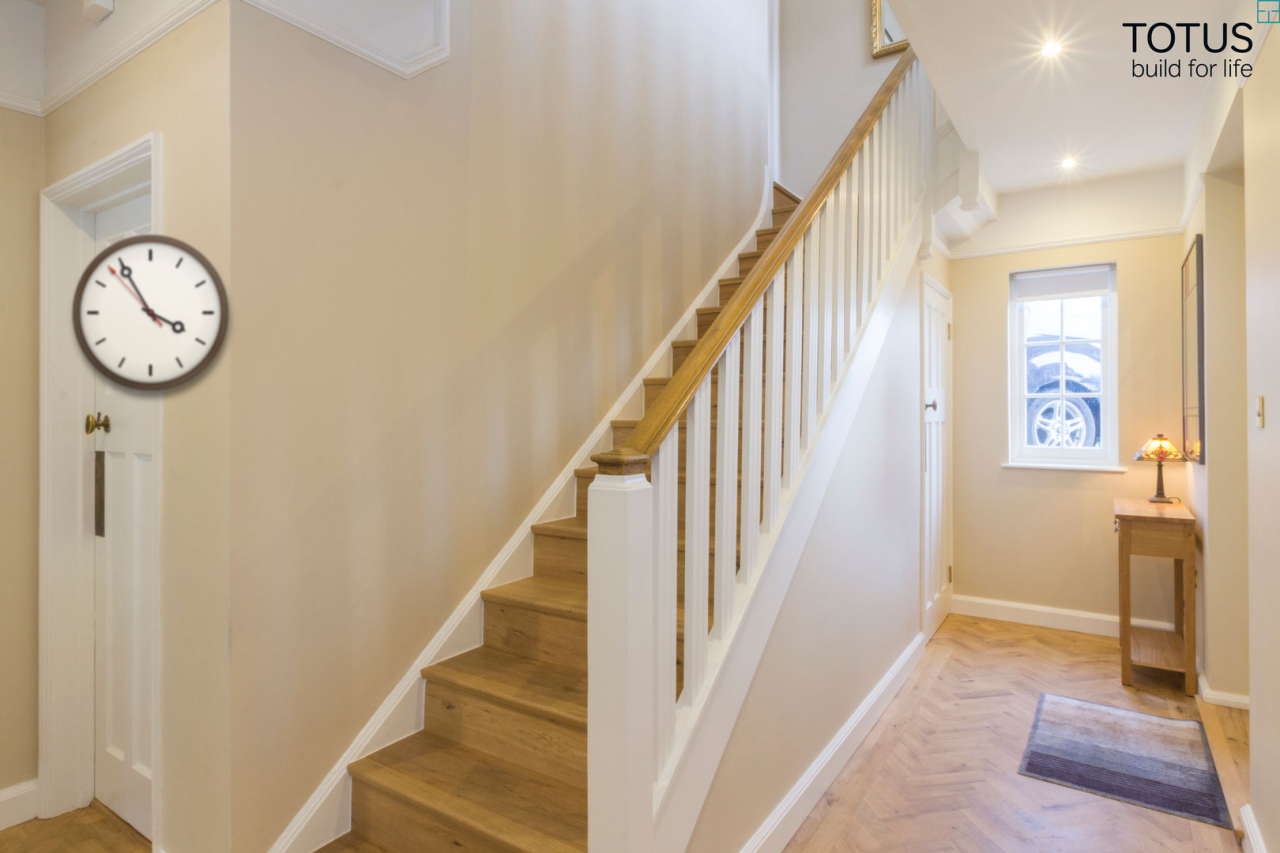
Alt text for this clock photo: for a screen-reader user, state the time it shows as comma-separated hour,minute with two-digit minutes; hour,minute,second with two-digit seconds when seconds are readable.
3,54,53
